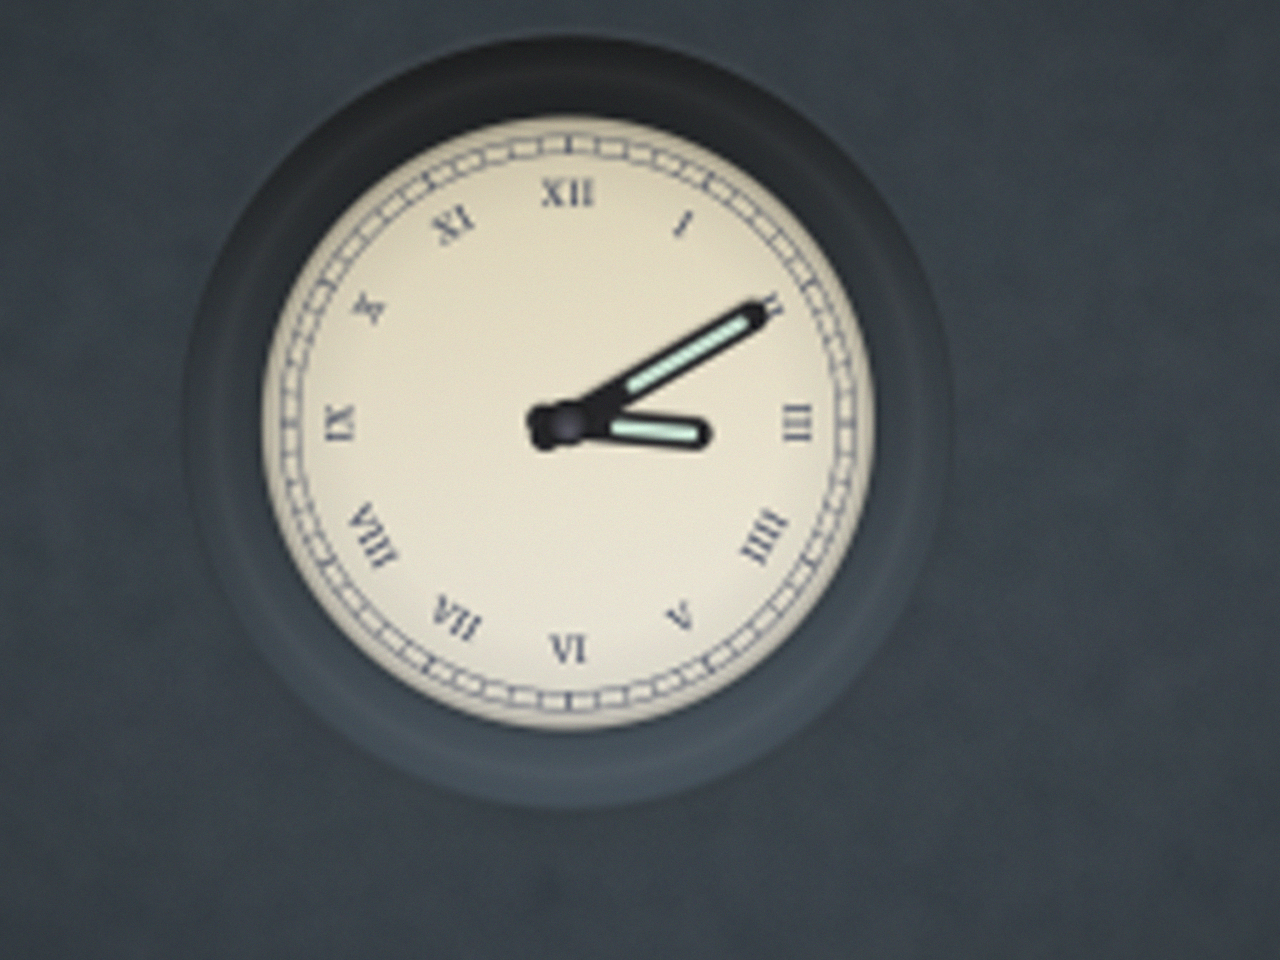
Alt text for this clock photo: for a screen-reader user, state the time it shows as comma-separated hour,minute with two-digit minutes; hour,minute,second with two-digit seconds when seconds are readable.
3,10
